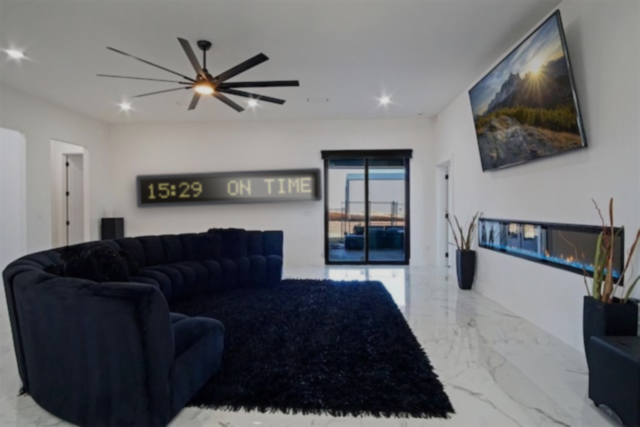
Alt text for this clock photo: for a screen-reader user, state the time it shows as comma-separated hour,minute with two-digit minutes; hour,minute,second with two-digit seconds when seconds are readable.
15,29
